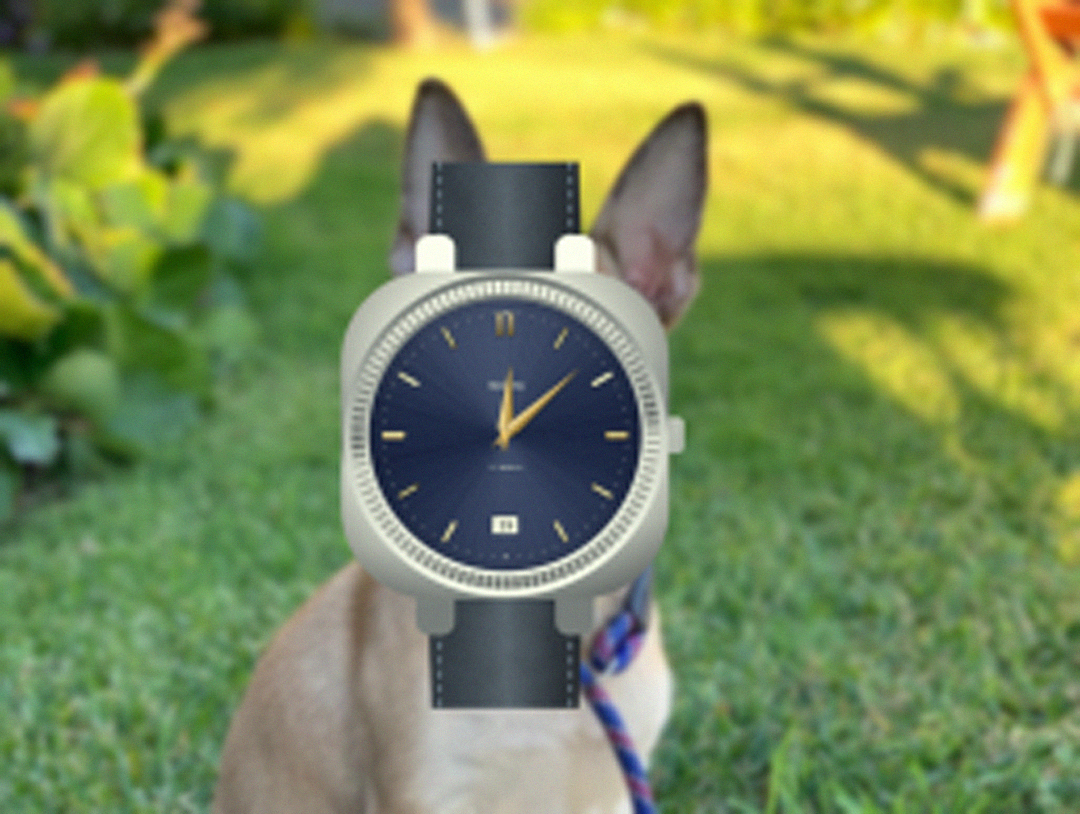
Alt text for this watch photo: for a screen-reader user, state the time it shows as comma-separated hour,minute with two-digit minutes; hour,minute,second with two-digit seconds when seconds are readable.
12,08
